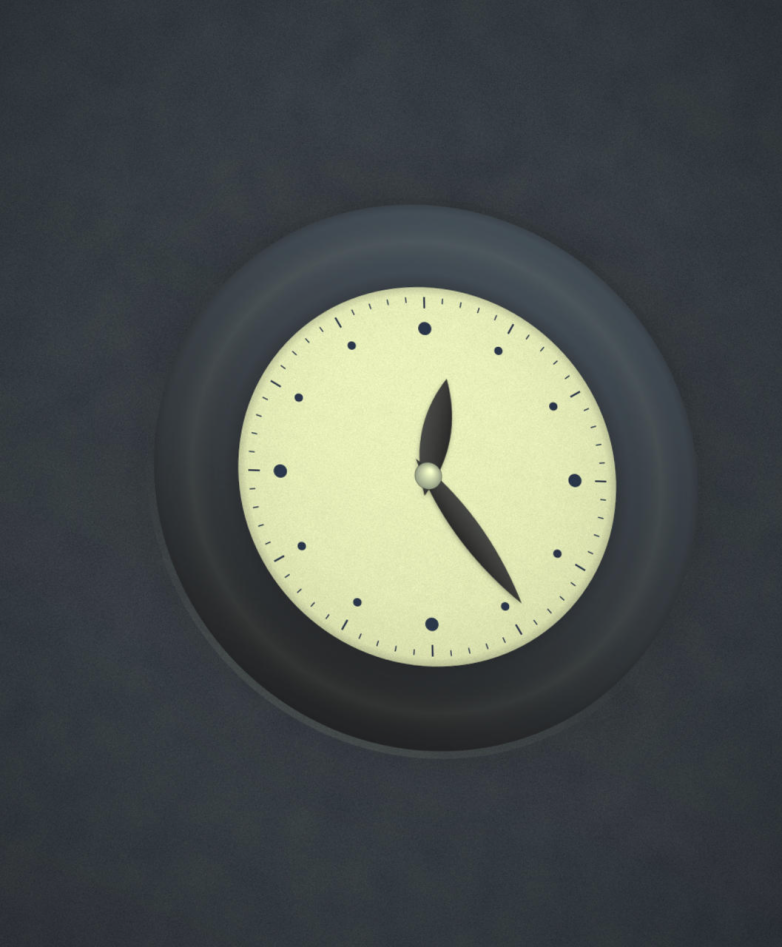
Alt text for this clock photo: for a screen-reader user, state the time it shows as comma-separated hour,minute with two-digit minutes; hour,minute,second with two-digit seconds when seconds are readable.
12,24
